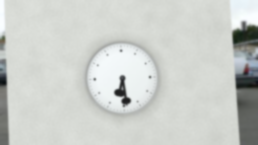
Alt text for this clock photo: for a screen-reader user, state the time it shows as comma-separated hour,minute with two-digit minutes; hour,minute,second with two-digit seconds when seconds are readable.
6,29
